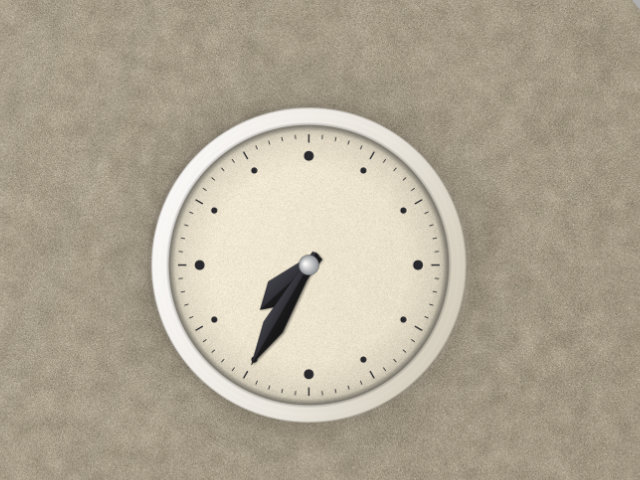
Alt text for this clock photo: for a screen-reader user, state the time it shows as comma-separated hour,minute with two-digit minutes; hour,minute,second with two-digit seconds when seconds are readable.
7,35
